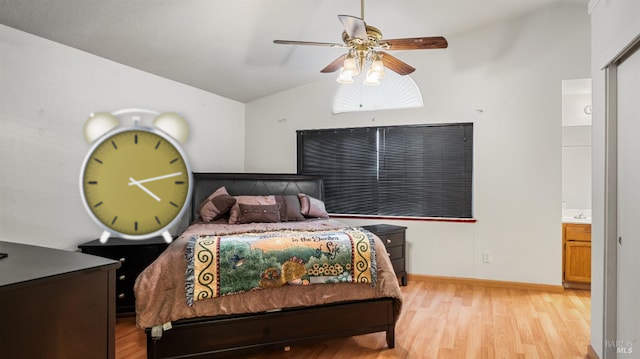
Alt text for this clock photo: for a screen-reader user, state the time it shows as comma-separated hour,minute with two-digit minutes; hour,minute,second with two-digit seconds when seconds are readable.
4,13
